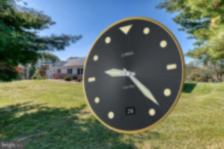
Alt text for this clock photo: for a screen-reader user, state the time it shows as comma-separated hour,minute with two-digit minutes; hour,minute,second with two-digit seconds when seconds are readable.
9,23
